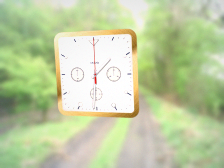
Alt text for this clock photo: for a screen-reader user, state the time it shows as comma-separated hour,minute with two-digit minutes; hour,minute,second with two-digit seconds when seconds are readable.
1,31
